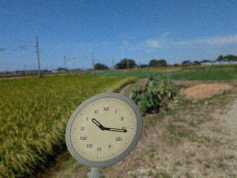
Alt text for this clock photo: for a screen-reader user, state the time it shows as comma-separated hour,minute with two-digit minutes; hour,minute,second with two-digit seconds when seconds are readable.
10,16
